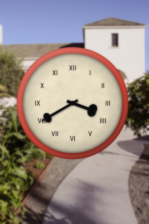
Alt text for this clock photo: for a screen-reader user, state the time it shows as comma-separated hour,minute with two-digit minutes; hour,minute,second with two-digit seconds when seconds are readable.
3,40
